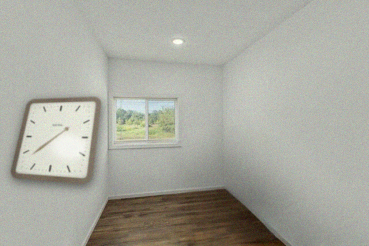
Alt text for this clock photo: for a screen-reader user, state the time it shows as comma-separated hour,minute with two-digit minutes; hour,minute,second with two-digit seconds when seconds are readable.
1,38
